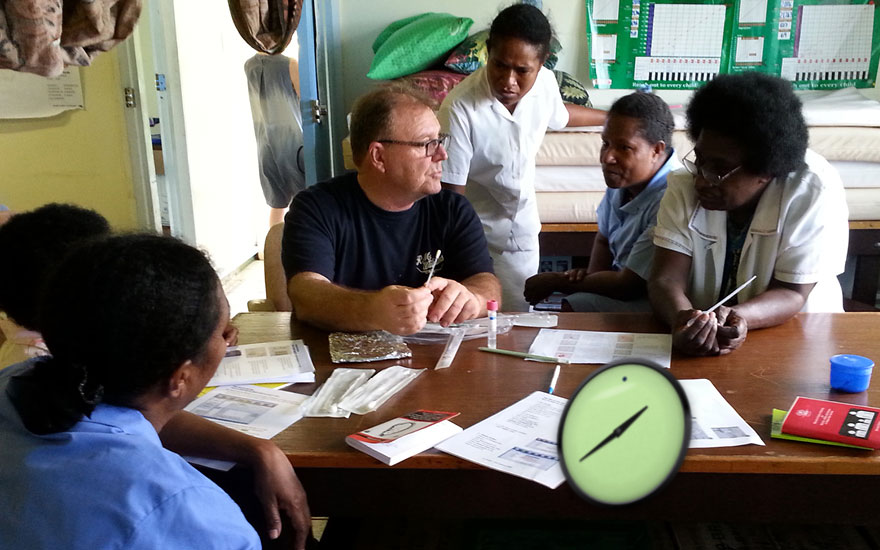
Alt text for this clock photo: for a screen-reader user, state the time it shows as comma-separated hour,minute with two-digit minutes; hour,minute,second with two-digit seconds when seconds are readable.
1,39
